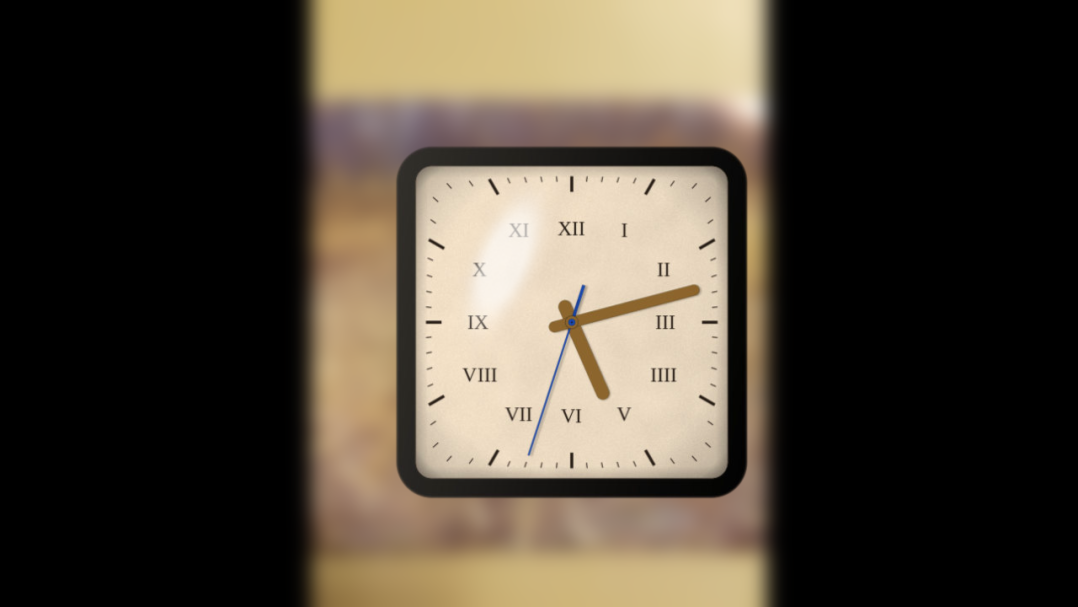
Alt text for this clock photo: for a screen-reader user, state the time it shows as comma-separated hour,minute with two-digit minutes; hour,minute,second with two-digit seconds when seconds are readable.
5,12,33
